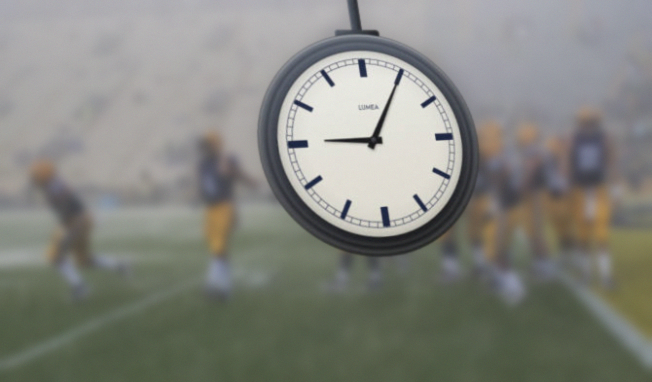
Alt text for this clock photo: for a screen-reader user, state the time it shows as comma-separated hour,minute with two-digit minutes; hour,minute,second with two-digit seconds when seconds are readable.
9,05
